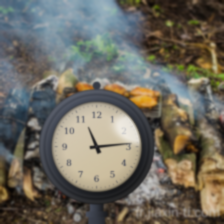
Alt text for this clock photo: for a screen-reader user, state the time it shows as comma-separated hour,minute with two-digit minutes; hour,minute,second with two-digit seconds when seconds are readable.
11,14
